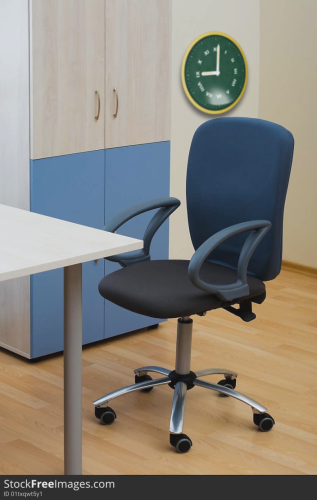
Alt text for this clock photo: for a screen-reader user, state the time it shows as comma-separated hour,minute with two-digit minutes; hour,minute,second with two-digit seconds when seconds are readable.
9,01
